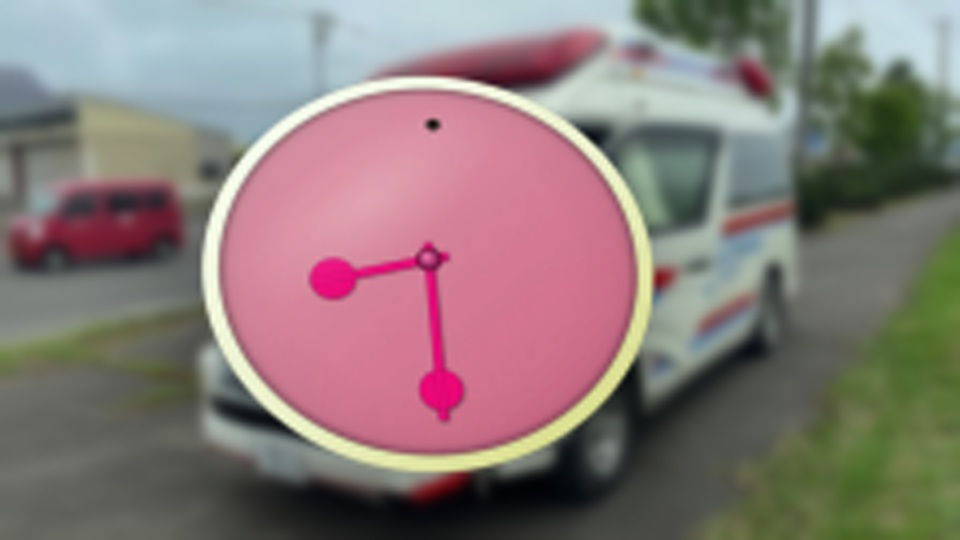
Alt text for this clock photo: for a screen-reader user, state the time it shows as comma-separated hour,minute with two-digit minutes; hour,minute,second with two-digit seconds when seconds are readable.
8,29
